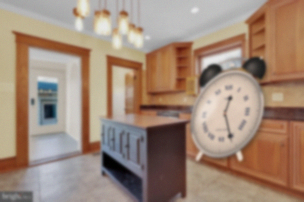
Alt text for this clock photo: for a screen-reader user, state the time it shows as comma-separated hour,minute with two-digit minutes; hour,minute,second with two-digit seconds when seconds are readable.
12,26
